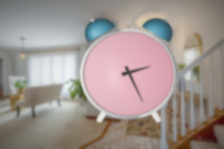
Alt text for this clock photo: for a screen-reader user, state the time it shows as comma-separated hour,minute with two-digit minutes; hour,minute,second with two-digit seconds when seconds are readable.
2,26
